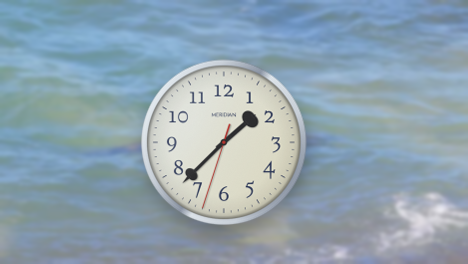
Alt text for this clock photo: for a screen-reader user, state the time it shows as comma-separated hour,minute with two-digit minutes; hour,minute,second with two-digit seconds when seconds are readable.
1,37,33
